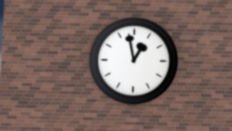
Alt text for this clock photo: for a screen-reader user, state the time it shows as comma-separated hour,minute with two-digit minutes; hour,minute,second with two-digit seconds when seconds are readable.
12,58
